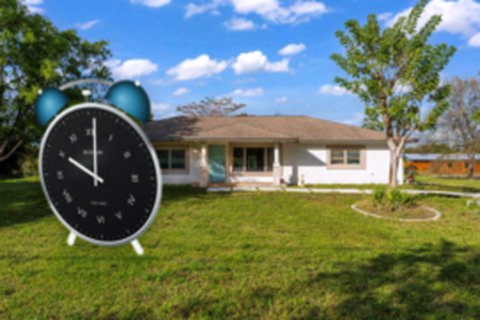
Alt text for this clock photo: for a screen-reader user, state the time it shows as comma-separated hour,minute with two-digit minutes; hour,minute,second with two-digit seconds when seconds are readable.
10,01
